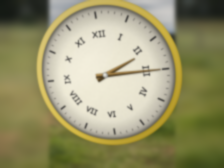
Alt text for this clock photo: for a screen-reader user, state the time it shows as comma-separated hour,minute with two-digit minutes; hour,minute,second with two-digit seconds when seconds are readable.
2,15
